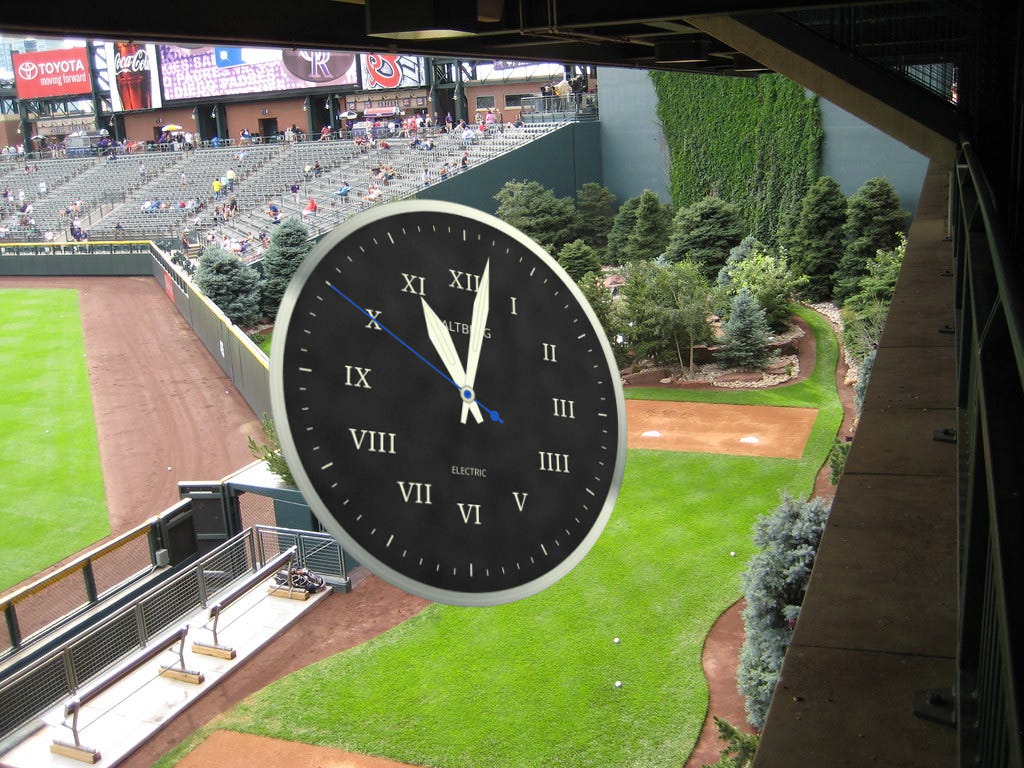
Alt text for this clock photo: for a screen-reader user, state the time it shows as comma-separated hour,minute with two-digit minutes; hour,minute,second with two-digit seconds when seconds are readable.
11,01,50
